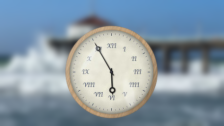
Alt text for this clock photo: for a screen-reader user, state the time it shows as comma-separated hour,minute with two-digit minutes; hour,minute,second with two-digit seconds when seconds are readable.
5,55
